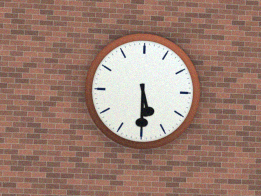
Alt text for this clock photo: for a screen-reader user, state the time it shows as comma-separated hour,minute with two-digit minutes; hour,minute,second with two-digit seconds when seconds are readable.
5,30
